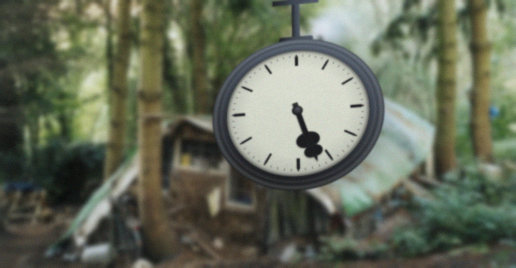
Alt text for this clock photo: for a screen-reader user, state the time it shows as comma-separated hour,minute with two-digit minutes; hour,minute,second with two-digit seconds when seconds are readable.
5,27
